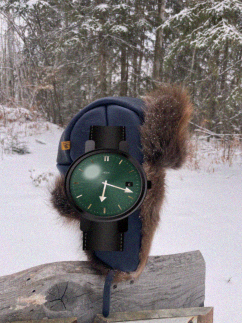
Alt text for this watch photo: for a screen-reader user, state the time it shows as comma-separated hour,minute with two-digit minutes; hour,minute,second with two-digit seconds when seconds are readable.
6,18
